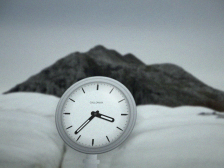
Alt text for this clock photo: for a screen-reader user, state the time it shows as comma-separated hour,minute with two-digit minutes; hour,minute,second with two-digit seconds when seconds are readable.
3,37
